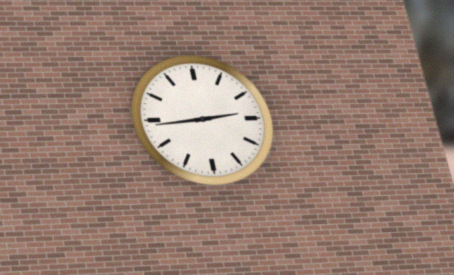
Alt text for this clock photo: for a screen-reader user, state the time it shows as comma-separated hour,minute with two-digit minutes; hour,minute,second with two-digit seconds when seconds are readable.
2,44
